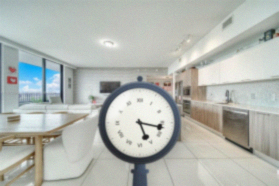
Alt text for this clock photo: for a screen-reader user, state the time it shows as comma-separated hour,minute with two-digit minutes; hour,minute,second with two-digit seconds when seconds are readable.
5,17
